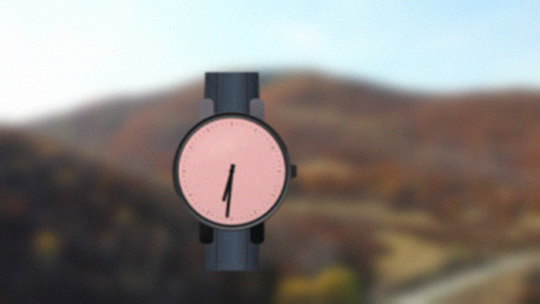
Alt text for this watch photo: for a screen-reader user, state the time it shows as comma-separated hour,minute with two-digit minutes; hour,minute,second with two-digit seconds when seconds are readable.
6,31
